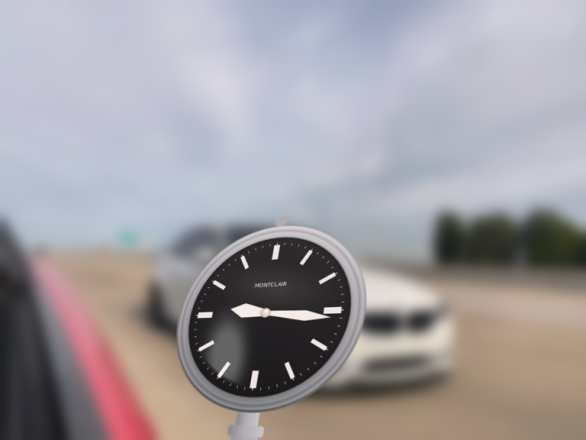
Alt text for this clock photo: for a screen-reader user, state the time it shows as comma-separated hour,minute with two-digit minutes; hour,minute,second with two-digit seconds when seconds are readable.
9,16
